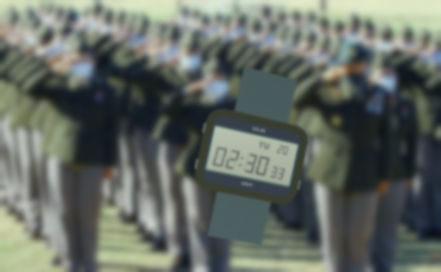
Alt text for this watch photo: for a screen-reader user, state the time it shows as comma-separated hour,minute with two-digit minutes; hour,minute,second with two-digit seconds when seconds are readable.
2,30
